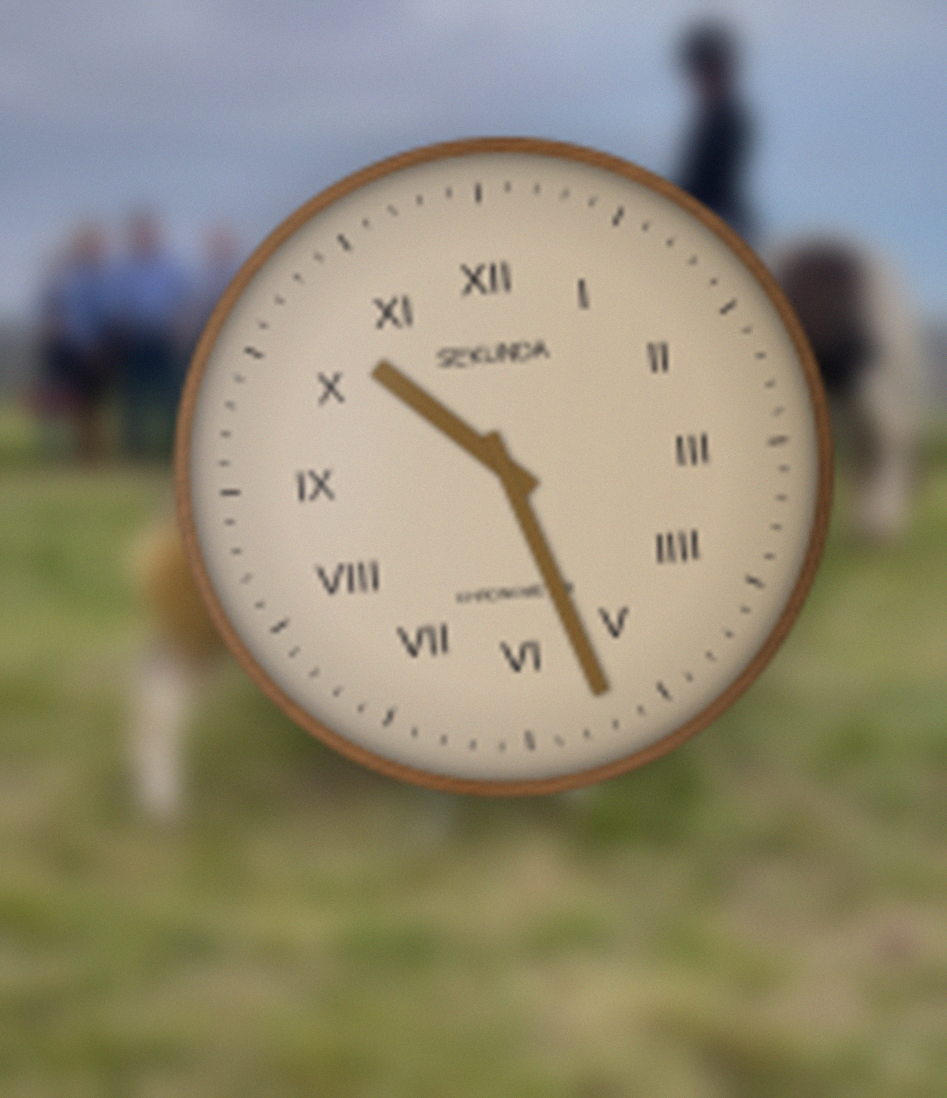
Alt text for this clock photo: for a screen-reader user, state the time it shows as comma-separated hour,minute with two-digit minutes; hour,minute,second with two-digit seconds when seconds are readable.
10,27
